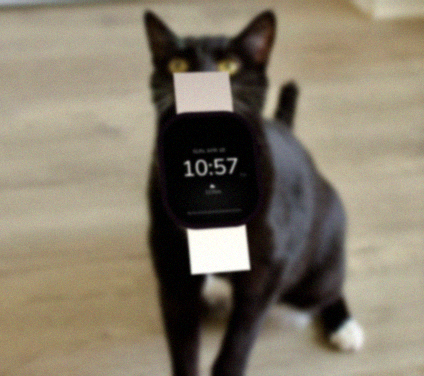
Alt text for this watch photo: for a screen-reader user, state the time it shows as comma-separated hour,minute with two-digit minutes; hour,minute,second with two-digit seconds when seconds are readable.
10,57
